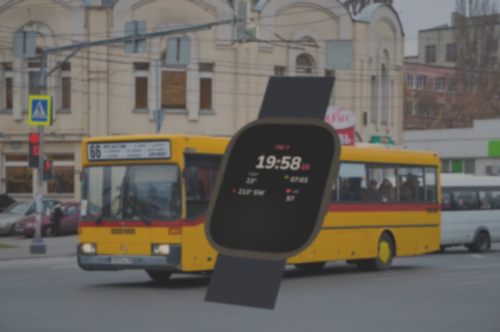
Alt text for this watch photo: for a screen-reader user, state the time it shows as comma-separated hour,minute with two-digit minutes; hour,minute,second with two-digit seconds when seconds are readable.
19,58
